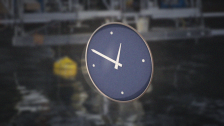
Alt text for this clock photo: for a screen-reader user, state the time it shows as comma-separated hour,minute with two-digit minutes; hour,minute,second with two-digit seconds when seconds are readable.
12,50
